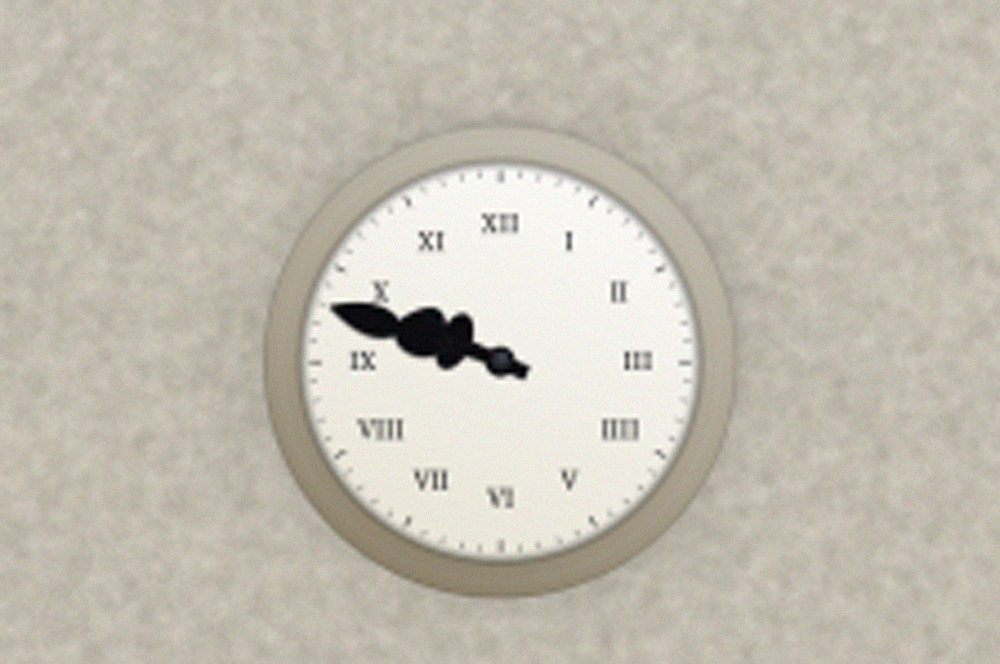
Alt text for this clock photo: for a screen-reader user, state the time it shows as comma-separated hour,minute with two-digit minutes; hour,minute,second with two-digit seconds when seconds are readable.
9,48
